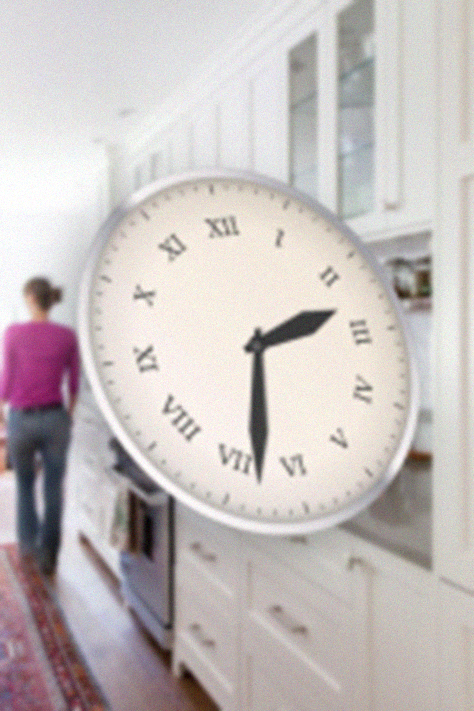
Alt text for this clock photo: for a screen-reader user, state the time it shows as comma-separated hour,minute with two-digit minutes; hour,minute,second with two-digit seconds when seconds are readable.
2,33
